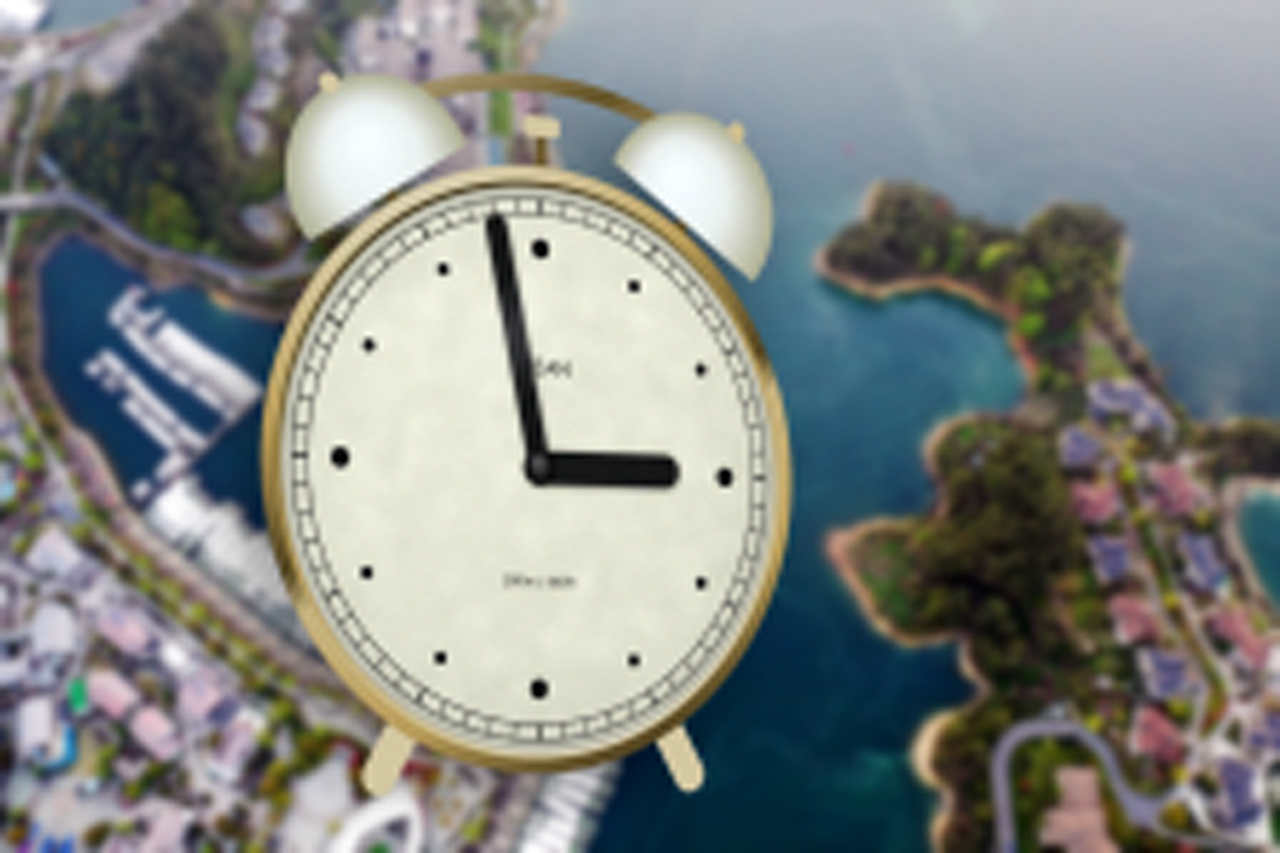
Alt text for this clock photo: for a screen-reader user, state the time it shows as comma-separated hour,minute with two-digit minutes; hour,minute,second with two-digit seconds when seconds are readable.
2,58
